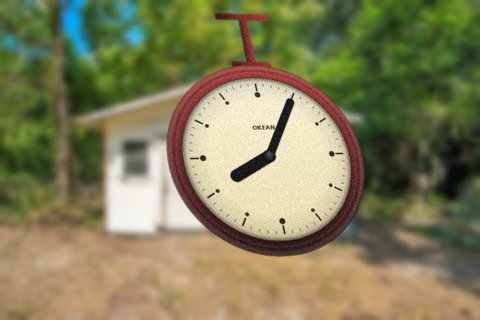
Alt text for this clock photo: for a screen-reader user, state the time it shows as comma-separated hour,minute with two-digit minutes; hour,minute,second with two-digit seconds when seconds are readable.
8,05
